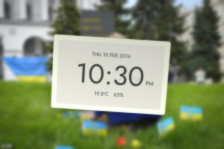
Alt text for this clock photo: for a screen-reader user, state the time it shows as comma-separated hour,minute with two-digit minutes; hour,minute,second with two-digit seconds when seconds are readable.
10,30
